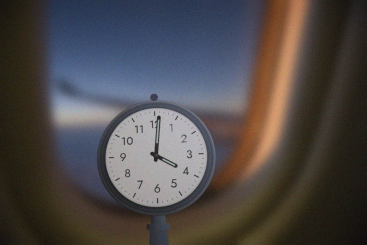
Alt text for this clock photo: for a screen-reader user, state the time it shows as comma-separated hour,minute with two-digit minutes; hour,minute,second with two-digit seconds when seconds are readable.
4,01
